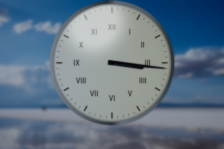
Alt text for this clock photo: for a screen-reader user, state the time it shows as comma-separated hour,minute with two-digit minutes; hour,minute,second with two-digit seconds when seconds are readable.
3,16
